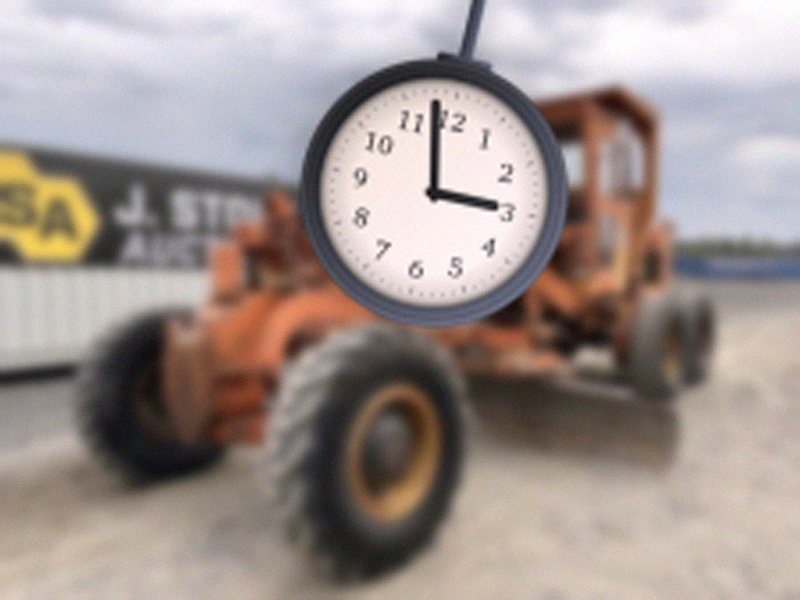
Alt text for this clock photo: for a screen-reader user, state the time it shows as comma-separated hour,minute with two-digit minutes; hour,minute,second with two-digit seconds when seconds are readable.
2,58
